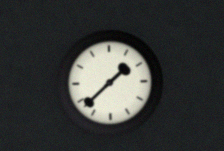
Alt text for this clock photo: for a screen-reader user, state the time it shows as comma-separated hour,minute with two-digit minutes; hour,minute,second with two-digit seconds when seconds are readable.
1,38
